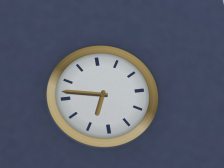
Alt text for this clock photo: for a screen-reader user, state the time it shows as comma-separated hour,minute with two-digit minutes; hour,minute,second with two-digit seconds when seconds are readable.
6,47
